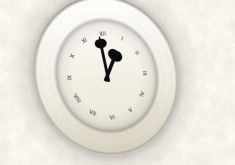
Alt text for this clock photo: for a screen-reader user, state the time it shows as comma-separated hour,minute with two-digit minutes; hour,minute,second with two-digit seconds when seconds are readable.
12,59
